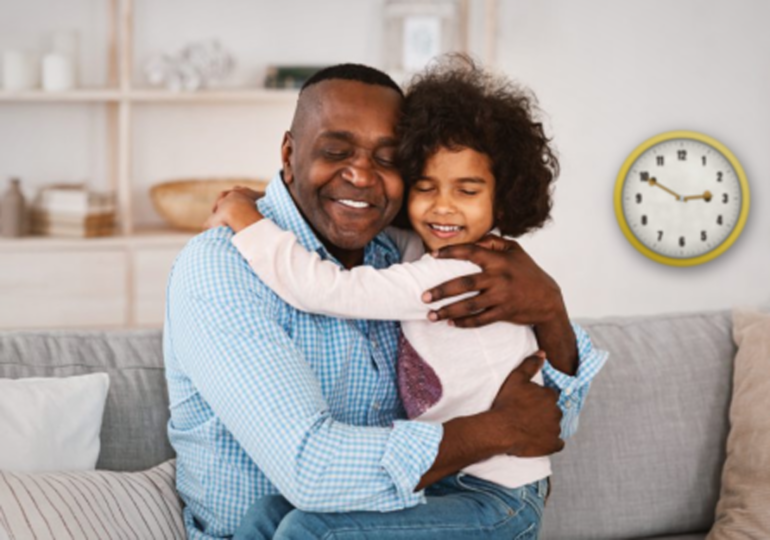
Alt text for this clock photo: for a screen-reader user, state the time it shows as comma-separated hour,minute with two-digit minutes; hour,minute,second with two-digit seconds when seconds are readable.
2,50
